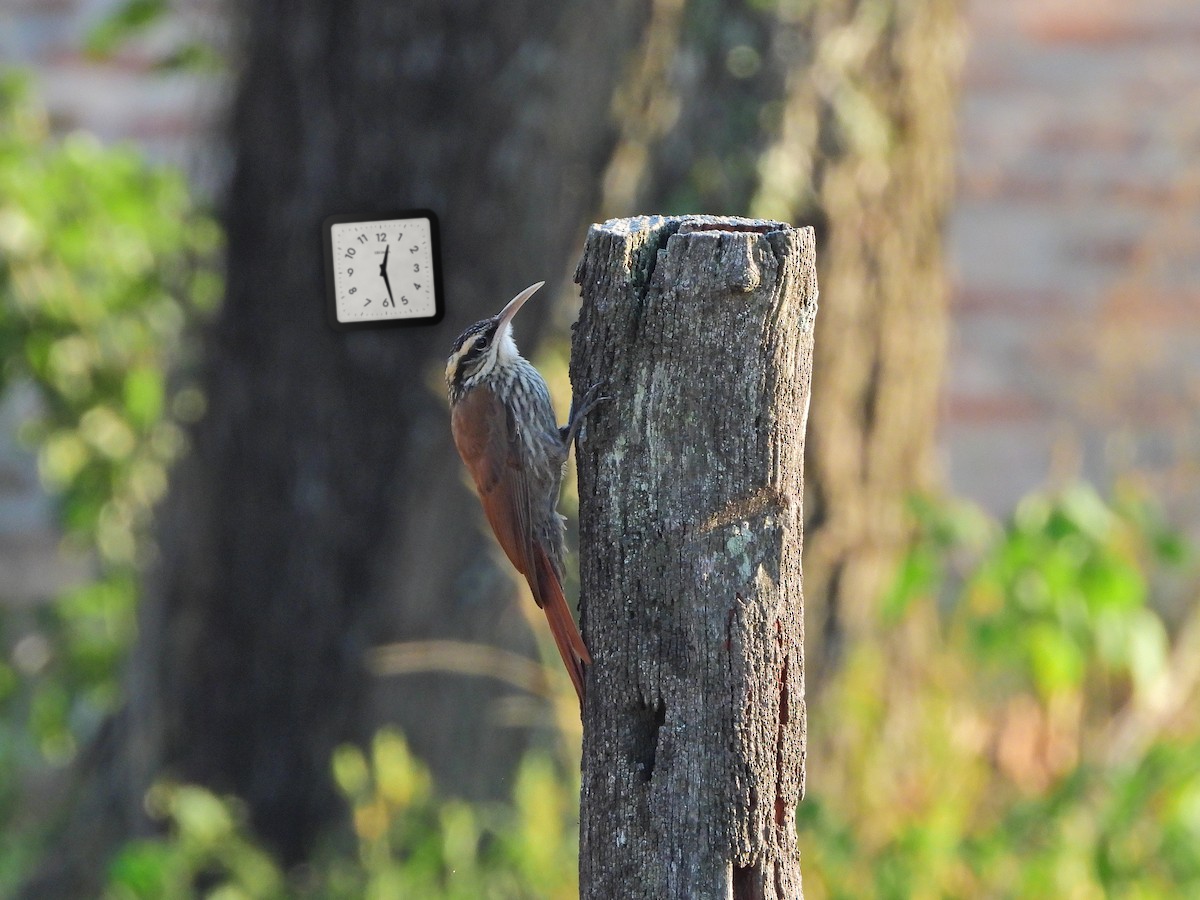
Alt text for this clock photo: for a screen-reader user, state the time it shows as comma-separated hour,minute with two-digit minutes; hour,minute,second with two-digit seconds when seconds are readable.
12,28
